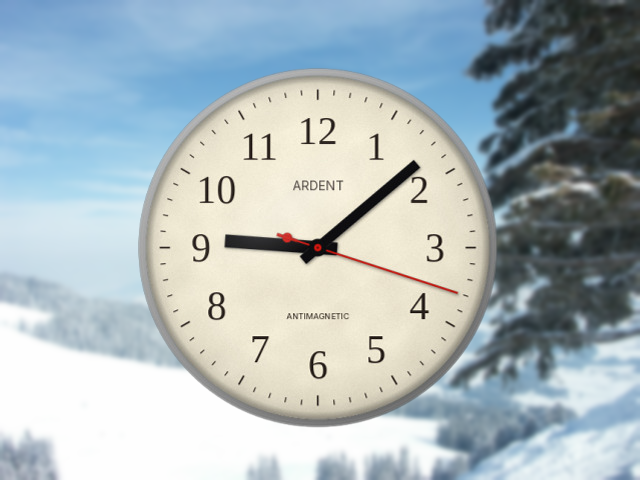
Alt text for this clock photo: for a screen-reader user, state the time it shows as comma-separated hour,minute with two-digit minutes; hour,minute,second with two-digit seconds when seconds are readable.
9,08,18
